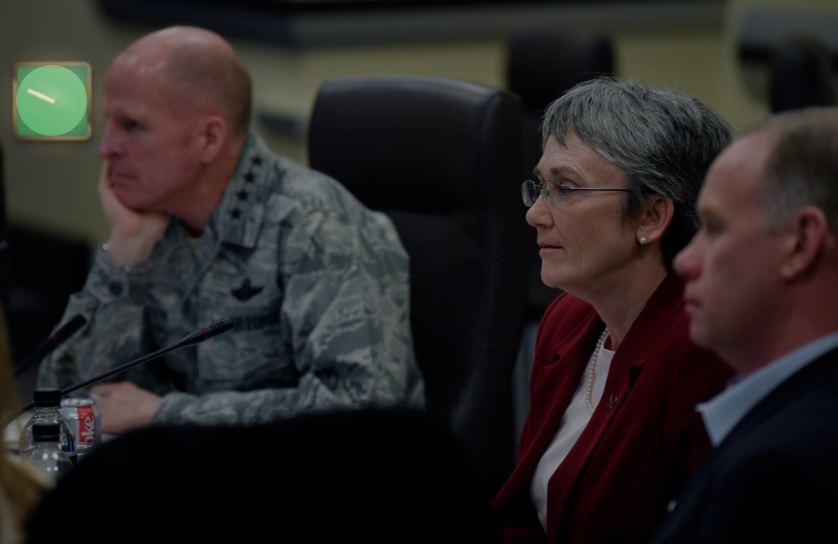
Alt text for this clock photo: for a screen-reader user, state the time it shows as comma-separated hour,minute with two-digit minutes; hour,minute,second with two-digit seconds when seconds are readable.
9,49
